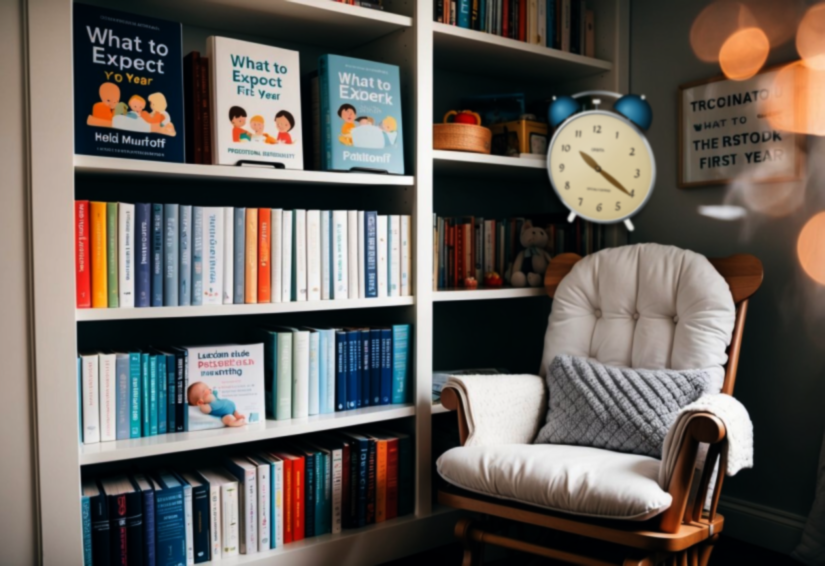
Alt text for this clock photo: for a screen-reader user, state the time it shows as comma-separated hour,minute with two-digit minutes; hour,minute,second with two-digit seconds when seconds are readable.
10,21
